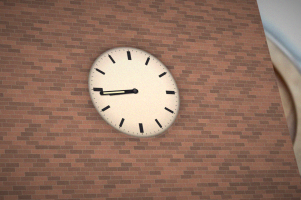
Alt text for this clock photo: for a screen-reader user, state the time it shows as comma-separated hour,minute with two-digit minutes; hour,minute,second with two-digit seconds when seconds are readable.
8,44
